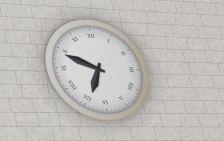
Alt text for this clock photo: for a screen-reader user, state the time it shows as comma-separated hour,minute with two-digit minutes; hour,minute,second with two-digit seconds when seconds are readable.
6,49
